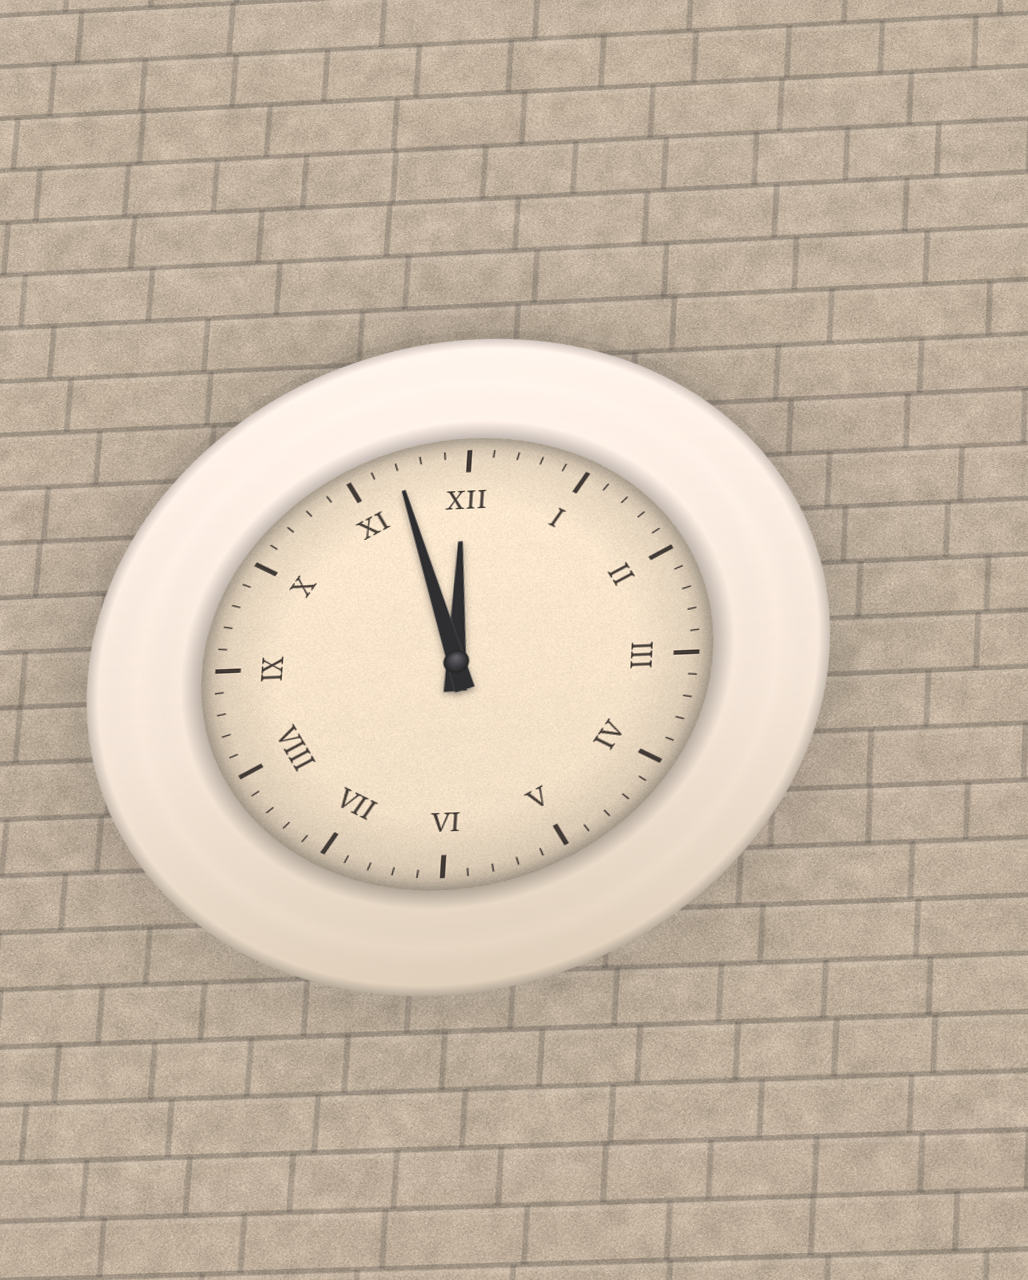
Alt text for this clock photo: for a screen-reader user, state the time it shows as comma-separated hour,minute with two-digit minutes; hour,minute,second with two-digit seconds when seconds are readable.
11,57
